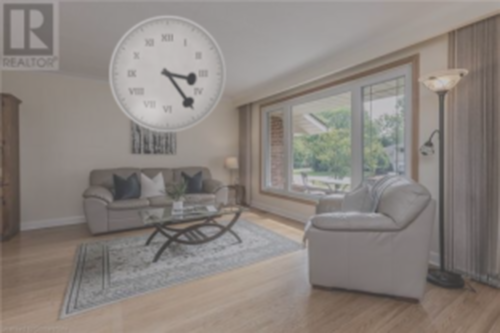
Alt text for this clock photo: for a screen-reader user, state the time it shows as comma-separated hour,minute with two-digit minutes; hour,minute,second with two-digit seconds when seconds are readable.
3,24
